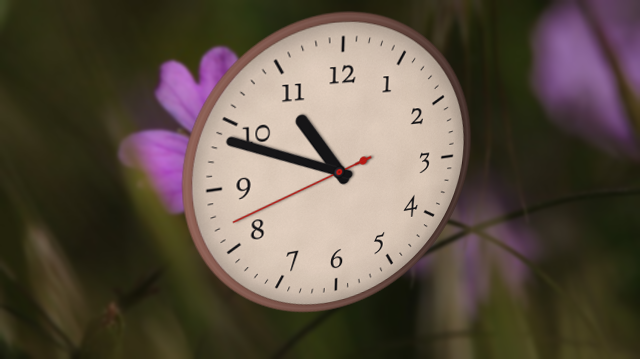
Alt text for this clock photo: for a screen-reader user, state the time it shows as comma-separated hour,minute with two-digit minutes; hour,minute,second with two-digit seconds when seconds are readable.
10,48,42
